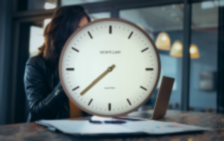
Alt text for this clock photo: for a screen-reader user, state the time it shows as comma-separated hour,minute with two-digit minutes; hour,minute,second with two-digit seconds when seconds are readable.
7,38
